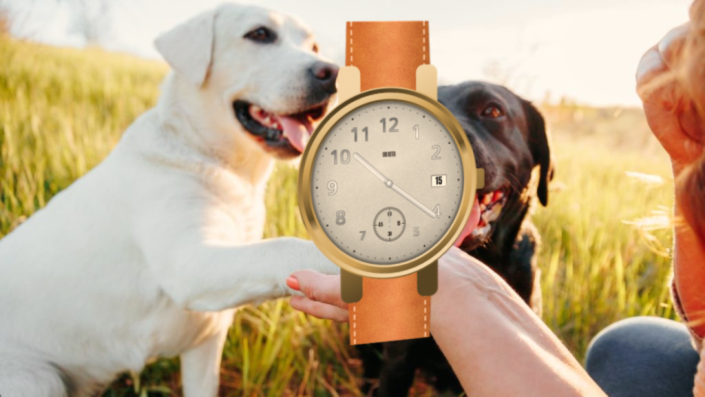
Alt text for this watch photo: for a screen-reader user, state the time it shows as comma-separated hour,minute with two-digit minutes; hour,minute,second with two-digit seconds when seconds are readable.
10,21
